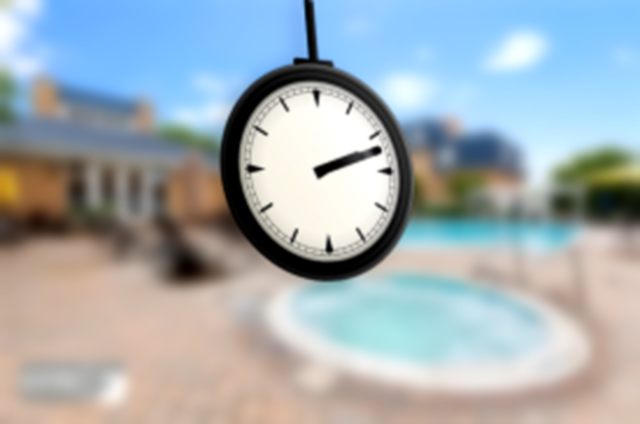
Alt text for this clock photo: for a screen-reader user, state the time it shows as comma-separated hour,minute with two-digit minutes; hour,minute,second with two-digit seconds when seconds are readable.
2,12
